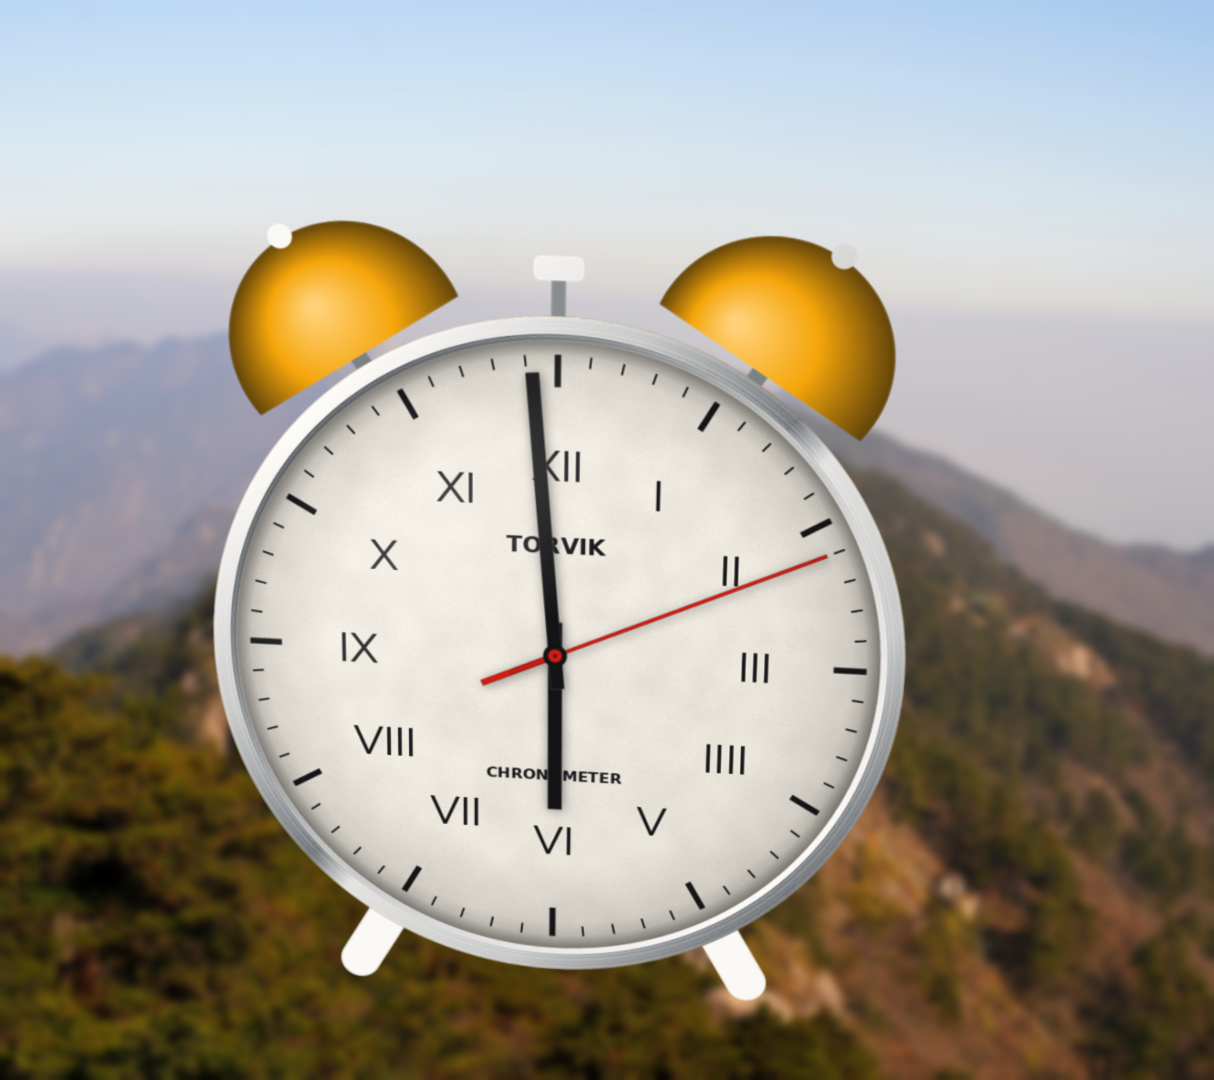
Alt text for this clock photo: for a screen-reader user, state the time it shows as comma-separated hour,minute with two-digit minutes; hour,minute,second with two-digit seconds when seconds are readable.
5,59,11
